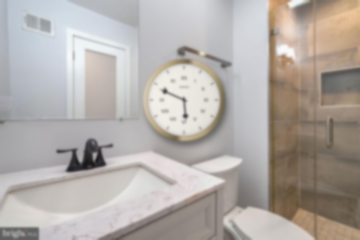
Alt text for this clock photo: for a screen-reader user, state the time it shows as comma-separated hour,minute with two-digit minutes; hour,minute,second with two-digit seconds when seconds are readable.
5,49
